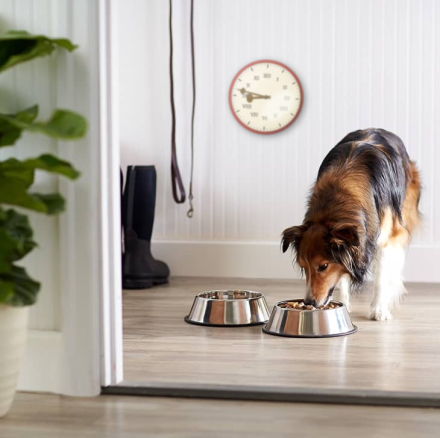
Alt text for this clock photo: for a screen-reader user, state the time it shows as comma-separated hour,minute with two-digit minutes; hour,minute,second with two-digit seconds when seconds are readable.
8,47
